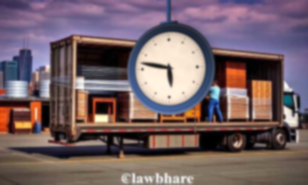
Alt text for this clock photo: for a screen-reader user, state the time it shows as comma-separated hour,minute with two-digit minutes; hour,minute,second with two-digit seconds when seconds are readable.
5,47
